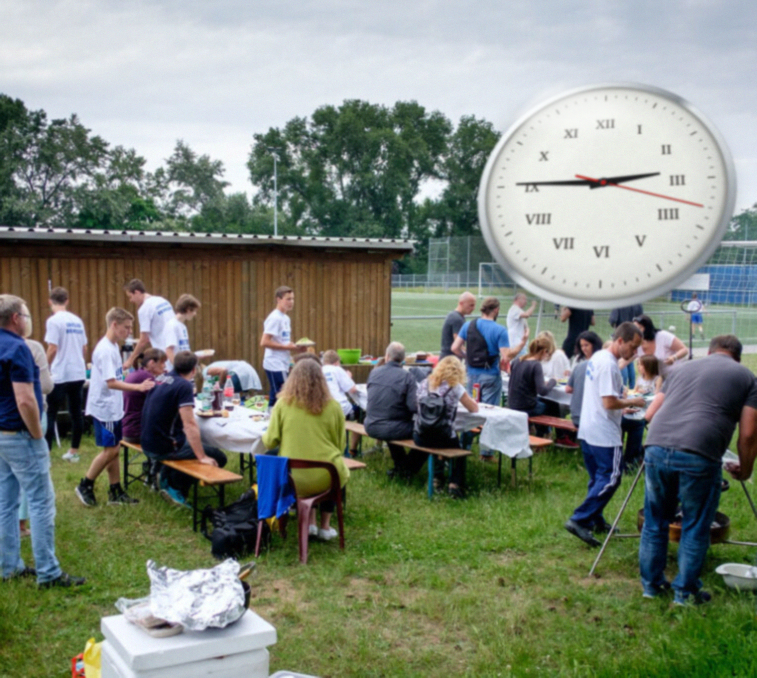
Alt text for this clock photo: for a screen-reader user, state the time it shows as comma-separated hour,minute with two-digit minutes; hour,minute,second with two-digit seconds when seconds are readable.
2,45,18
